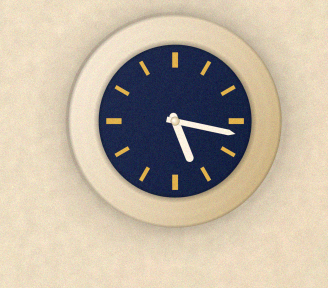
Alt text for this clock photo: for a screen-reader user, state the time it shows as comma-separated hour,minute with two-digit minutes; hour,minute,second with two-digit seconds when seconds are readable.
5,17
